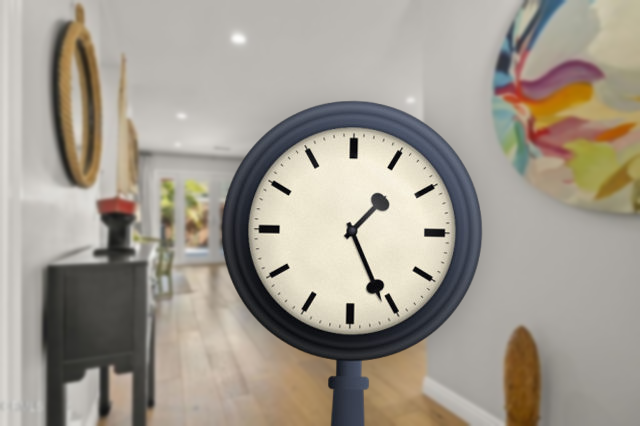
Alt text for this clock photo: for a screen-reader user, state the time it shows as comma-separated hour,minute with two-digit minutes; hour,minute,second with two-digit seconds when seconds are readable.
1,26
